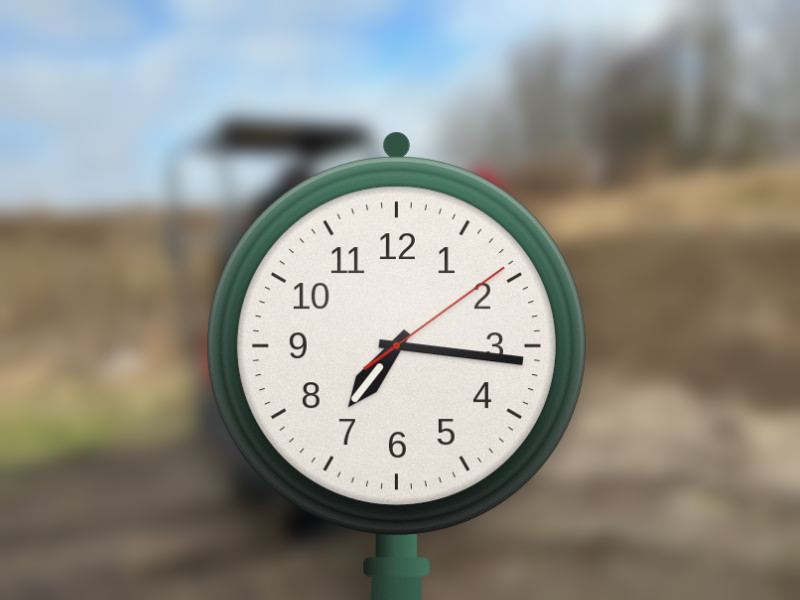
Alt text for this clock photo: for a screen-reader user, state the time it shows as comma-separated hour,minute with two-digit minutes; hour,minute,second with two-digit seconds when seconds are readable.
7,16,09
